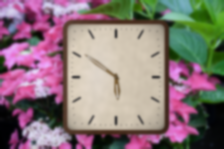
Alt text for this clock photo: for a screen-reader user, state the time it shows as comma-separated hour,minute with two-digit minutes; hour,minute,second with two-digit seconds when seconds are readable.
5,51
